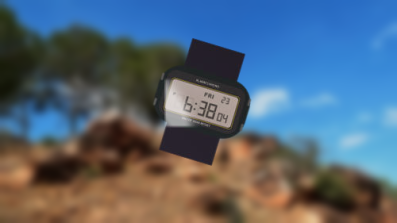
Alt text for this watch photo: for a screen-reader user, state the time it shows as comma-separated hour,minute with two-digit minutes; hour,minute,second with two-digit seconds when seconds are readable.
6,38,04
